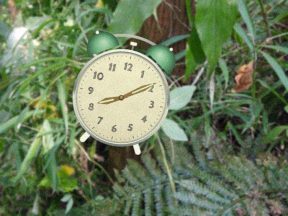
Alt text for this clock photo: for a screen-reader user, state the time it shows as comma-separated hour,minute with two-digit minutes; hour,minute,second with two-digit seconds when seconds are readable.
8,09
